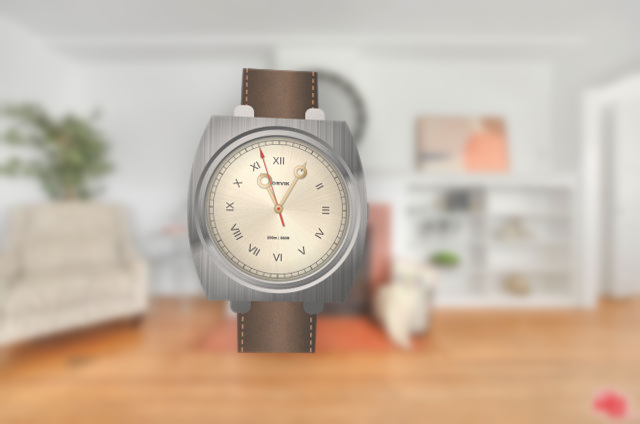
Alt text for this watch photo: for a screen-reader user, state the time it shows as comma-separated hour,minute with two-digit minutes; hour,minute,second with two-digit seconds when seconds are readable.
11,04,57
